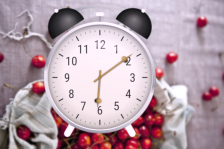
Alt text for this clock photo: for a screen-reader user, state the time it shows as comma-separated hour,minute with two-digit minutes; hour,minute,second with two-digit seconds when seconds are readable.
6,09
